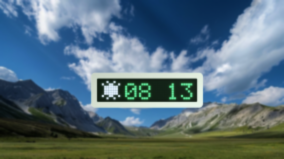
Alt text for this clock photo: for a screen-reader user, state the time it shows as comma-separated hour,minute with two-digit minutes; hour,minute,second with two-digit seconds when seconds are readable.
8,13
